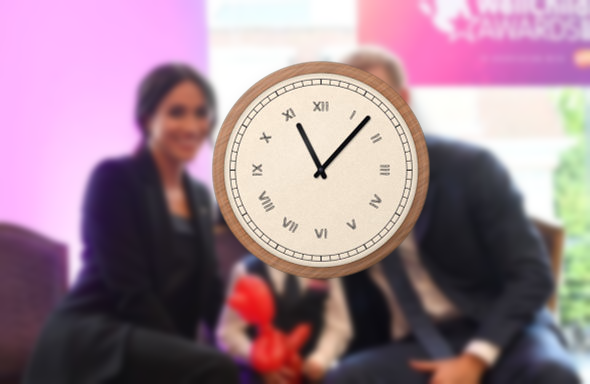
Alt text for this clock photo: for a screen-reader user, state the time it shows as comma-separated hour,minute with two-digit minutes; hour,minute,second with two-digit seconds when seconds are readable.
11,07
